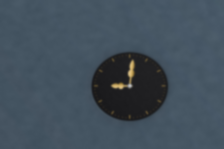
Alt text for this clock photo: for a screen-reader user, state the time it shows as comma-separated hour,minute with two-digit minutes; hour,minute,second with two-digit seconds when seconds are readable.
9,01
